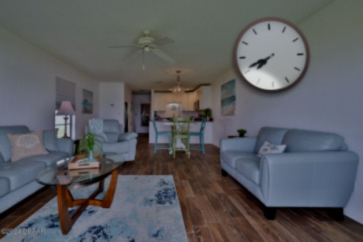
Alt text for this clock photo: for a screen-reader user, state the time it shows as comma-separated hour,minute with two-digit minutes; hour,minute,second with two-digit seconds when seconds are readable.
7,41
